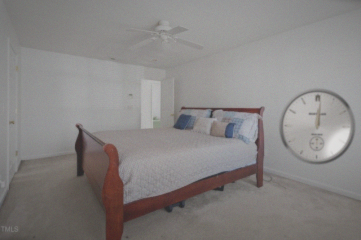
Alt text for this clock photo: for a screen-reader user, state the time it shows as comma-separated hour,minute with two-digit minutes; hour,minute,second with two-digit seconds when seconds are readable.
12,01
